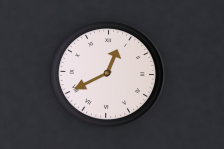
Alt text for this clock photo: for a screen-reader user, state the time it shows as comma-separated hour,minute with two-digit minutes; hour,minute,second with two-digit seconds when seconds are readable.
12,40
